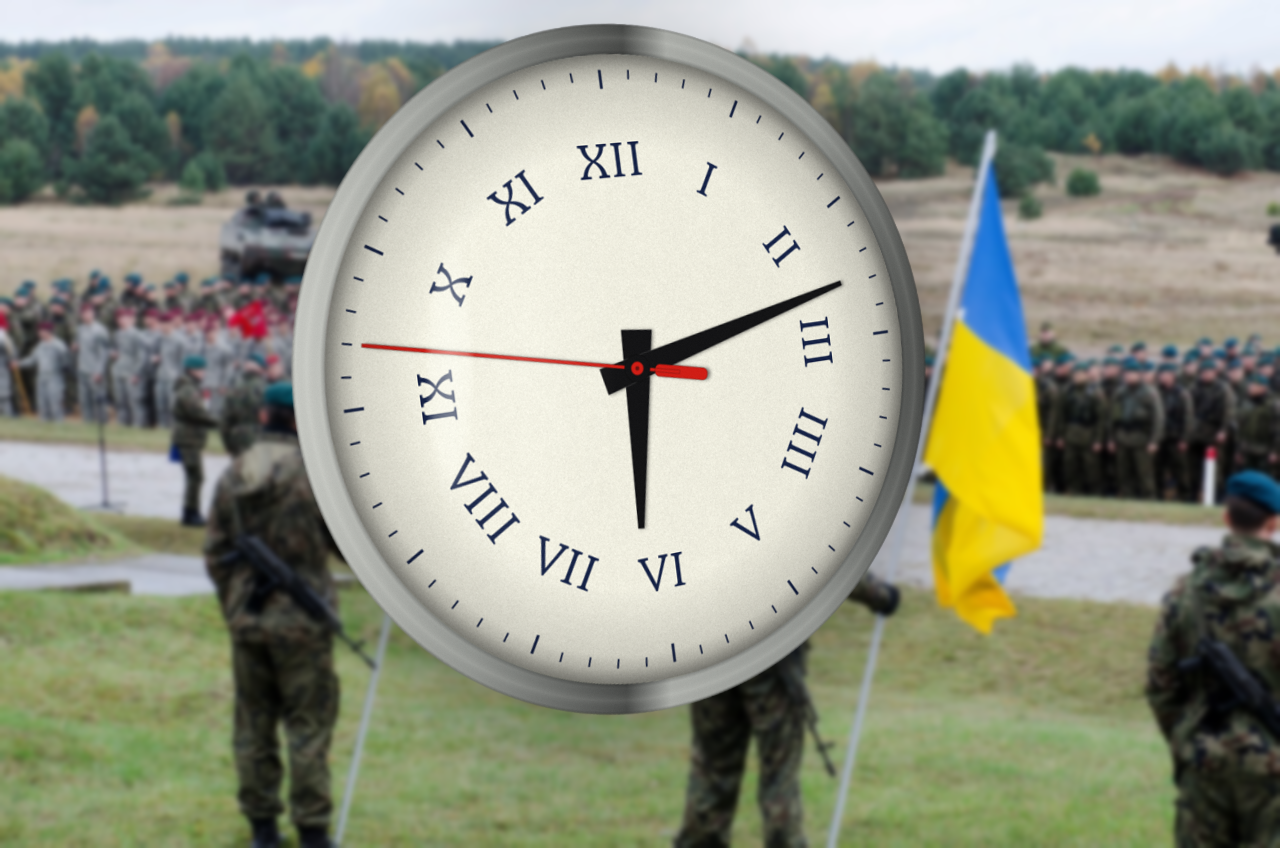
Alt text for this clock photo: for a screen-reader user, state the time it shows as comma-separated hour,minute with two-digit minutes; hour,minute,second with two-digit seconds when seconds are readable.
6,12,47
